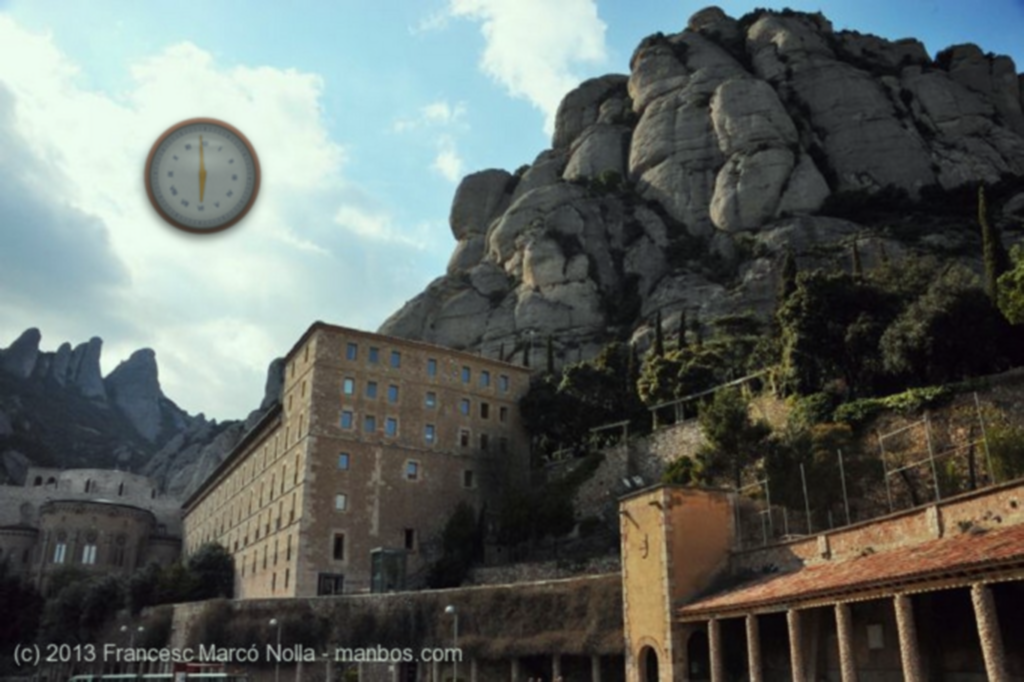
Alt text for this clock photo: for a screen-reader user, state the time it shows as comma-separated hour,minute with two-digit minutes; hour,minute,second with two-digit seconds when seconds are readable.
5,59
